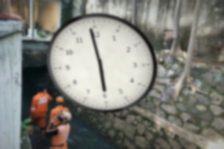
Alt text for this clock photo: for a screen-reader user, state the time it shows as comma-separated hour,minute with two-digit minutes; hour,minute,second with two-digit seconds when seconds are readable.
5,59
